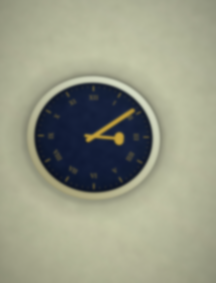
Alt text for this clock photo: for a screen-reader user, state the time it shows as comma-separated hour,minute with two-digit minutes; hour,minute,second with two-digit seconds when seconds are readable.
3,09
